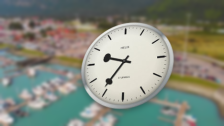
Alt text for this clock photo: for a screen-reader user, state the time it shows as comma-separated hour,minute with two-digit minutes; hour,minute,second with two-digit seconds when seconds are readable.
9,36
